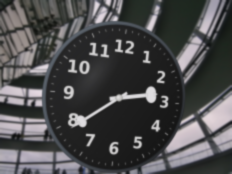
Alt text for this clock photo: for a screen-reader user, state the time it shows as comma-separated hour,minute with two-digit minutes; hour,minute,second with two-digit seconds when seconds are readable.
2,39
